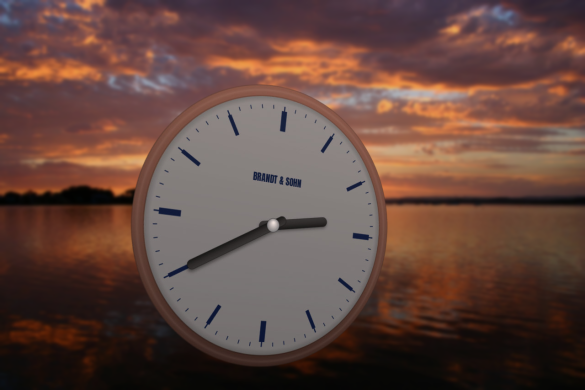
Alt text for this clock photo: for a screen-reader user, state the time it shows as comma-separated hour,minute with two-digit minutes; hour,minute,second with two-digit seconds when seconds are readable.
2,40
